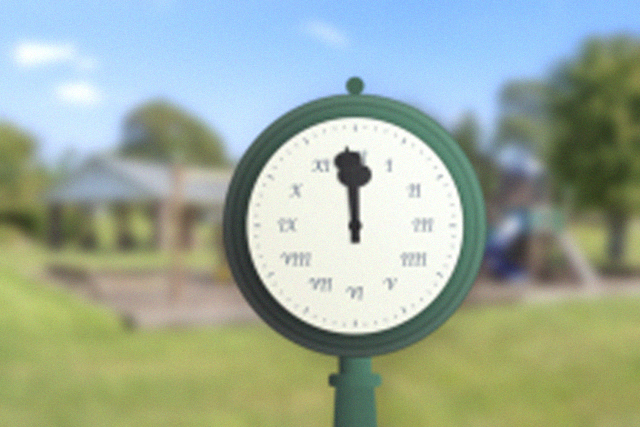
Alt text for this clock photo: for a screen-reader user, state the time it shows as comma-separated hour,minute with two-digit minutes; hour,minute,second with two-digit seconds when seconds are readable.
11,59
